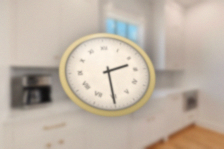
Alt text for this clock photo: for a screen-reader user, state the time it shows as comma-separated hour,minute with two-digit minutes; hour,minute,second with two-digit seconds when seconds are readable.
2,30
